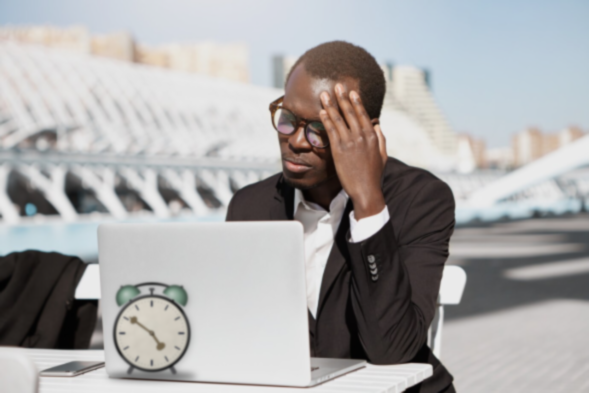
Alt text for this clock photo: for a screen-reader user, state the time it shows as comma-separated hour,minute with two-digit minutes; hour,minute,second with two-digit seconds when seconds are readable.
4,51
